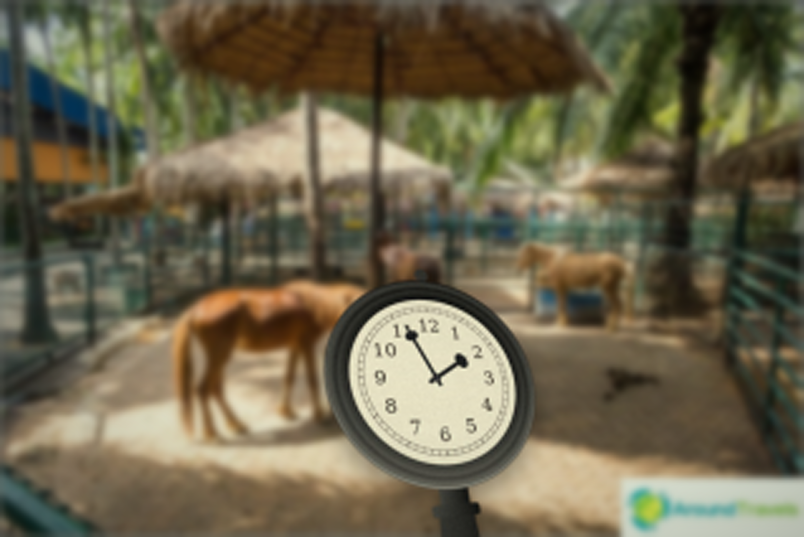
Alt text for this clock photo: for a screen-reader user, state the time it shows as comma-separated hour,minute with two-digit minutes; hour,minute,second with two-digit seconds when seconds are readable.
1,56
